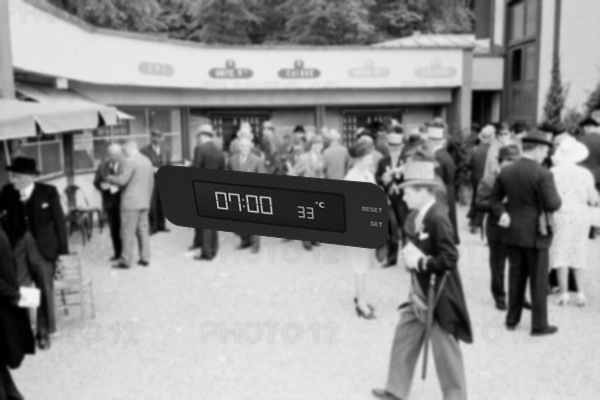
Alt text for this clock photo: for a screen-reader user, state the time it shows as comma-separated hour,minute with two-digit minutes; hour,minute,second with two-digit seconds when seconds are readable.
7,00
